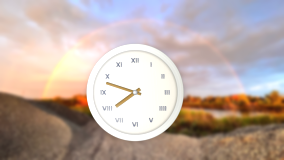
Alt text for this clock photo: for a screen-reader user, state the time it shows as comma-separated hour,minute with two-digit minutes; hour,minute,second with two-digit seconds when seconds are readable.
7,48
